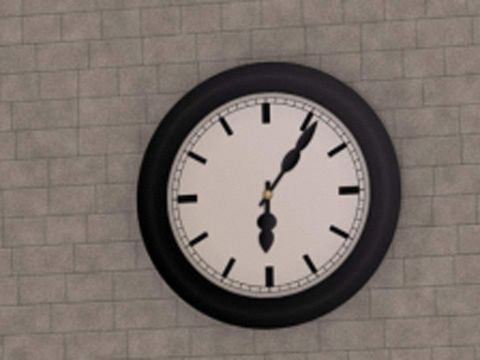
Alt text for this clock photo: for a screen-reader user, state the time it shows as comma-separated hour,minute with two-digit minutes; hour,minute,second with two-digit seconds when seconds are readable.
6,06
